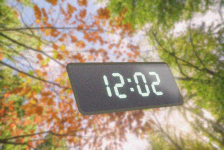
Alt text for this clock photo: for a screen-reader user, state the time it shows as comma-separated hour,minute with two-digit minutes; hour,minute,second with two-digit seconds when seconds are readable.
12,02
